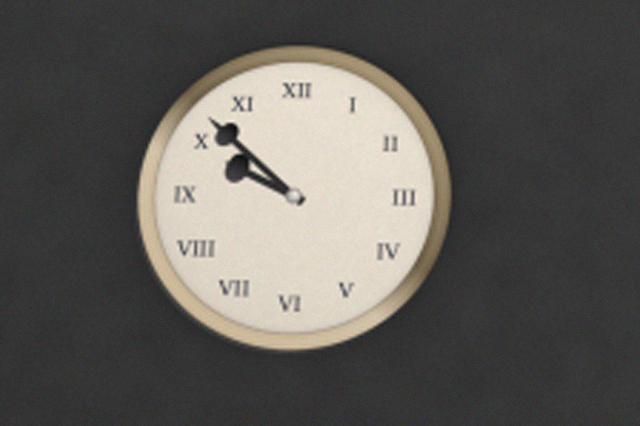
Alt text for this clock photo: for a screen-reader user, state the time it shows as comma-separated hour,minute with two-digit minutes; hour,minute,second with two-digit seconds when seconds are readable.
9,52
